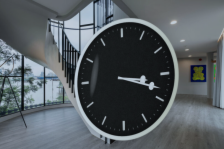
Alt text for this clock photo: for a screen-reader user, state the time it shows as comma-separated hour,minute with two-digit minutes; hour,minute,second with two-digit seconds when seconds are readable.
3,18
